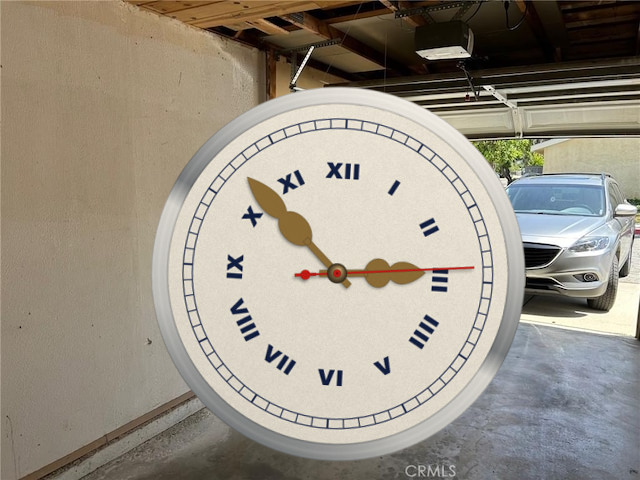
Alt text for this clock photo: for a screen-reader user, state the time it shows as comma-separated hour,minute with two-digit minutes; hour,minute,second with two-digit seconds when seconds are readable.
2,52,14
